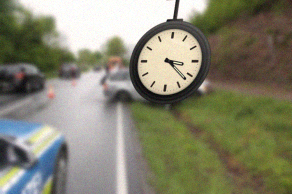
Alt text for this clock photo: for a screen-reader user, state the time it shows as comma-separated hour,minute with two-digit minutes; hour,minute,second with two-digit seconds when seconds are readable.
3,22
